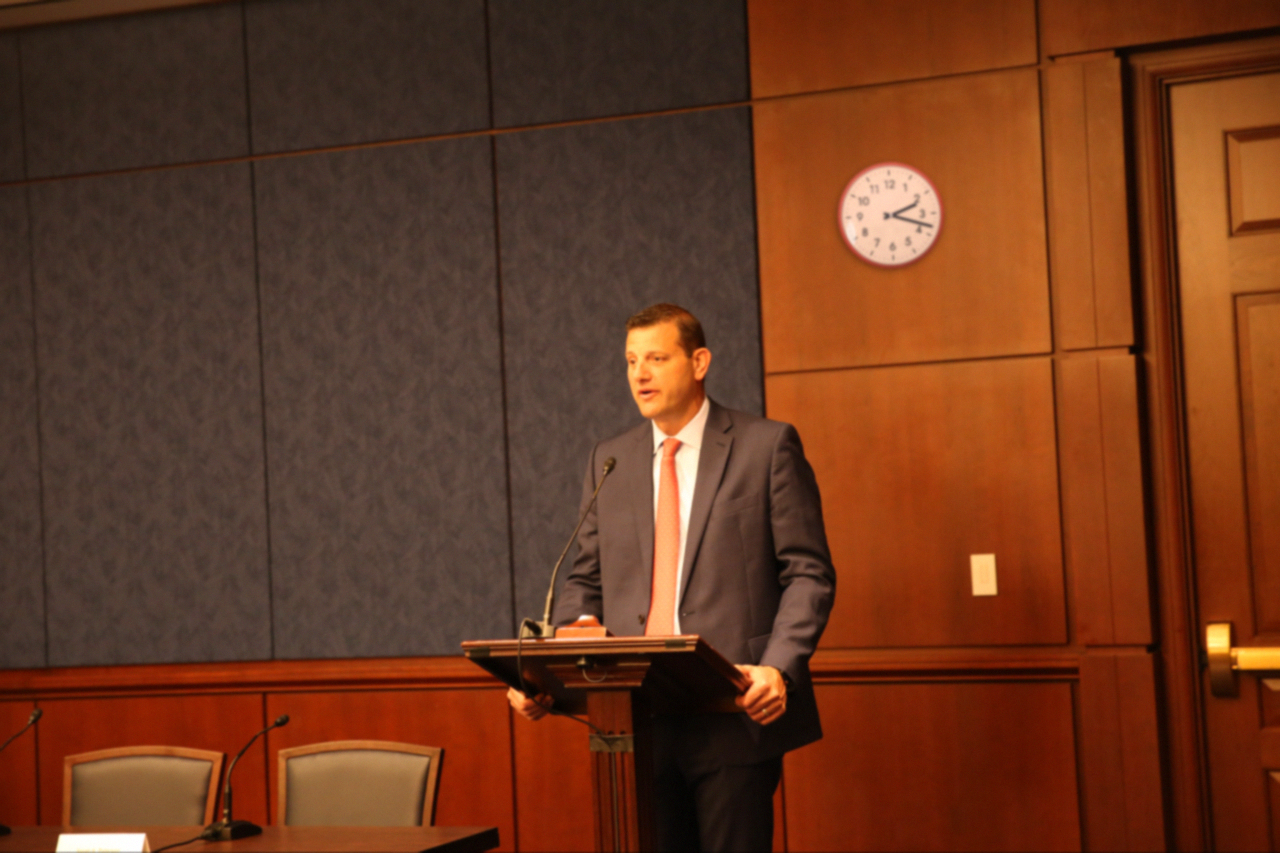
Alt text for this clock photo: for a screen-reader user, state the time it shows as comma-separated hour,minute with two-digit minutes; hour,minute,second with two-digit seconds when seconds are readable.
2,18
